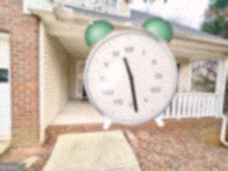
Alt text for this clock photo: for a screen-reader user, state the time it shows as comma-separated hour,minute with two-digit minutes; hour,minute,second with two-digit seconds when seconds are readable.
11,29
